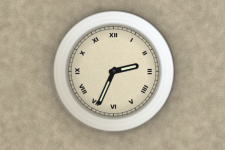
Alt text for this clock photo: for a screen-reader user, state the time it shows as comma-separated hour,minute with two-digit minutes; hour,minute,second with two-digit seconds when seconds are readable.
2,34
